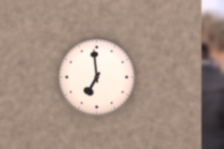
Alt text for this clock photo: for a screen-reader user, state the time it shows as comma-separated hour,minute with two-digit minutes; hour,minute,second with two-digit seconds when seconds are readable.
6,59
